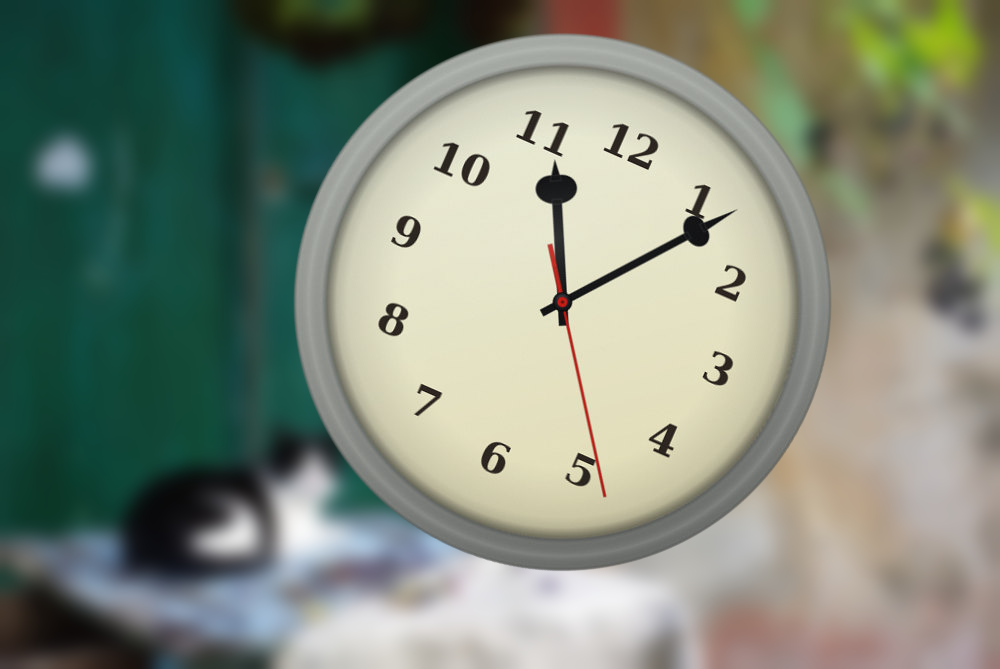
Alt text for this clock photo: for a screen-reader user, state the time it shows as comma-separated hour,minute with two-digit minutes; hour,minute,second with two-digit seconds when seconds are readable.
11,06,24
